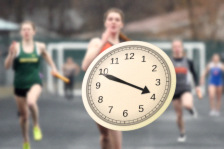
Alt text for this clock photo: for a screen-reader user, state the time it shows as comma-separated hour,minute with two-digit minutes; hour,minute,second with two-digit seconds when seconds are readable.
3,49
